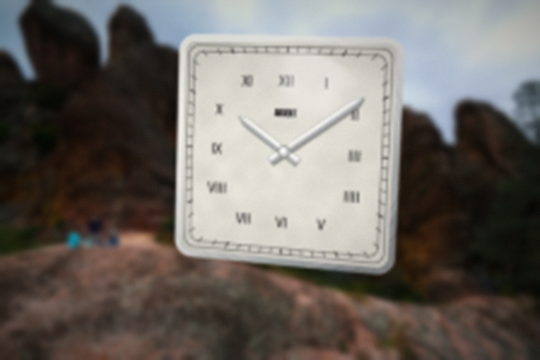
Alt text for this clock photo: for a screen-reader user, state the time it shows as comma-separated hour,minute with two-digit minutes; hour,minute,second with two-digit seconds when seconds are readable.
10,09
